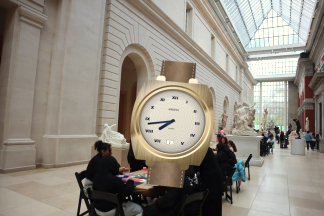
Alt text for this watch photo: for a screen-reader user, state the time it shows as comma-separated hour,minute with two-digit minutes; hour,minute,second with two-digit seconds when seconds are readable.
7,43
